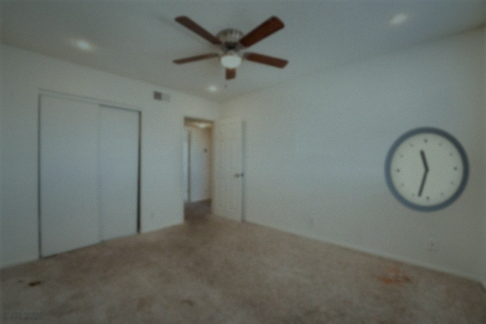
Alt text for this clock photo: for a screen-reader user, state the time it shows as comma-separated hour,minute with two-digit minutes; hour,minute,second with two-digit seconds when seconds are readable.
11,33
